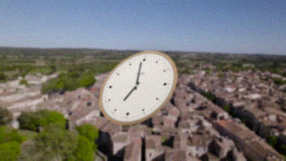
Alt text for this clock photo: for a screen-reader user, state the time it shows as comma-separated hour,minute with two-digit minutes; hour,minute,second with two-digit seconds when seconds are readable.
6,59
